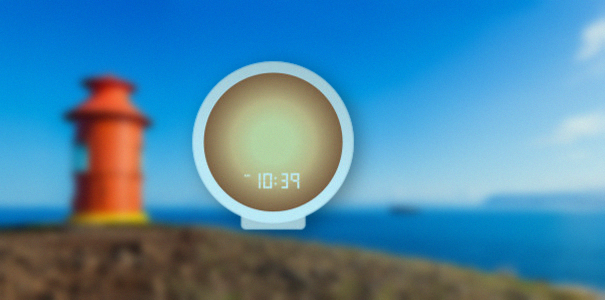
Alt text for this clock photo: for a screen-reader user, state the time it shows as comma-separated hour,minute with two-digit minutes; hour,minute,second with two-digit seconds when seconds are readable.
10,39
